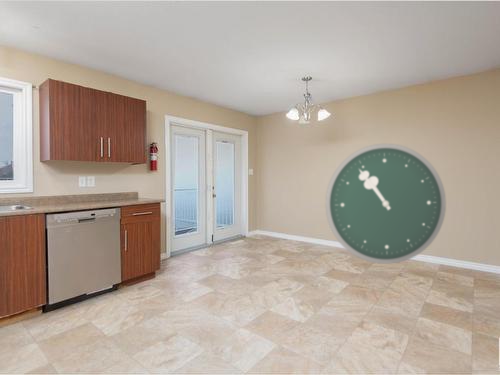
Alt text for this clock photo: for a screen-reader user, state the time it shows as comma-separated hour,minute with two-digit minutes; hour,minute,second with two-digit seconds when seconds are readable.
10,54
